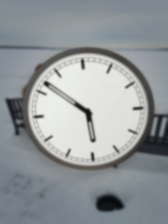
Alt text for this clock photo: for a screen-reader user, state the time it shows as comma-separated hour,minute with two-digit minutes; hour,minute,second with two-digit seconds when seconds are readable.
5,52
